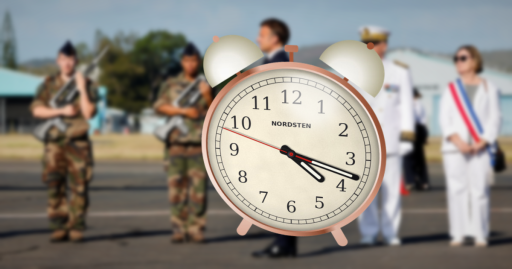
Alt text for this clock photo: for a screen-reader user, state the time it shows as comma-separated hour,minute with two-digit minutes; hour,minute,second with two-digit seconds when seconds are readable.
4,17,48
